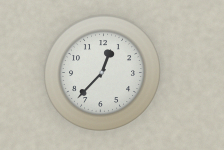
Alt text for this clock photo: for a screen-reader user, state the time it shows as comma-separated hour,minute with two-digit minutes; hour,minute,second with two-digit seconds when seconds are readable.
12,37
